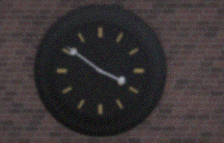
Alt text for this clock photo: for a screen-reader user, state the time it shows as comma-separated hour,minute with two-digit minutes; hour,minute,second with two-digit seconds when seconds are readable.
3,51
